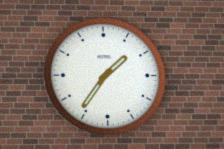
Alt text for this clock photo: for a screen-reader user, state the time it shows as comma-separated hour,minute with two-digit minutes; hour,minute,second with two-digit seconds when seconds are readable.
1,36
